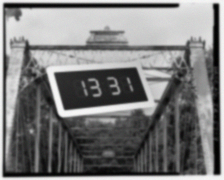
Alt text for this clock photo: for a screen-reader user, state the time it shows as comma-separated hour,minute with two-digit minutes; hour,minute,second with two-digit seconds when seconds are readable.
13,31
